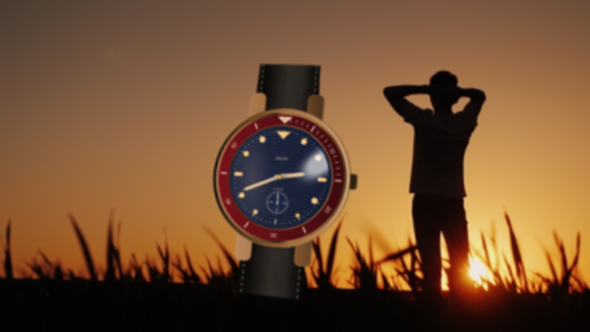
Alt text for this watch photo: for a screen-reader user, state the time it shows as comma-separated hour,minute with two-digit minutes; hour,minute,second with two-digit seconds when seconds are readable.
2,41
